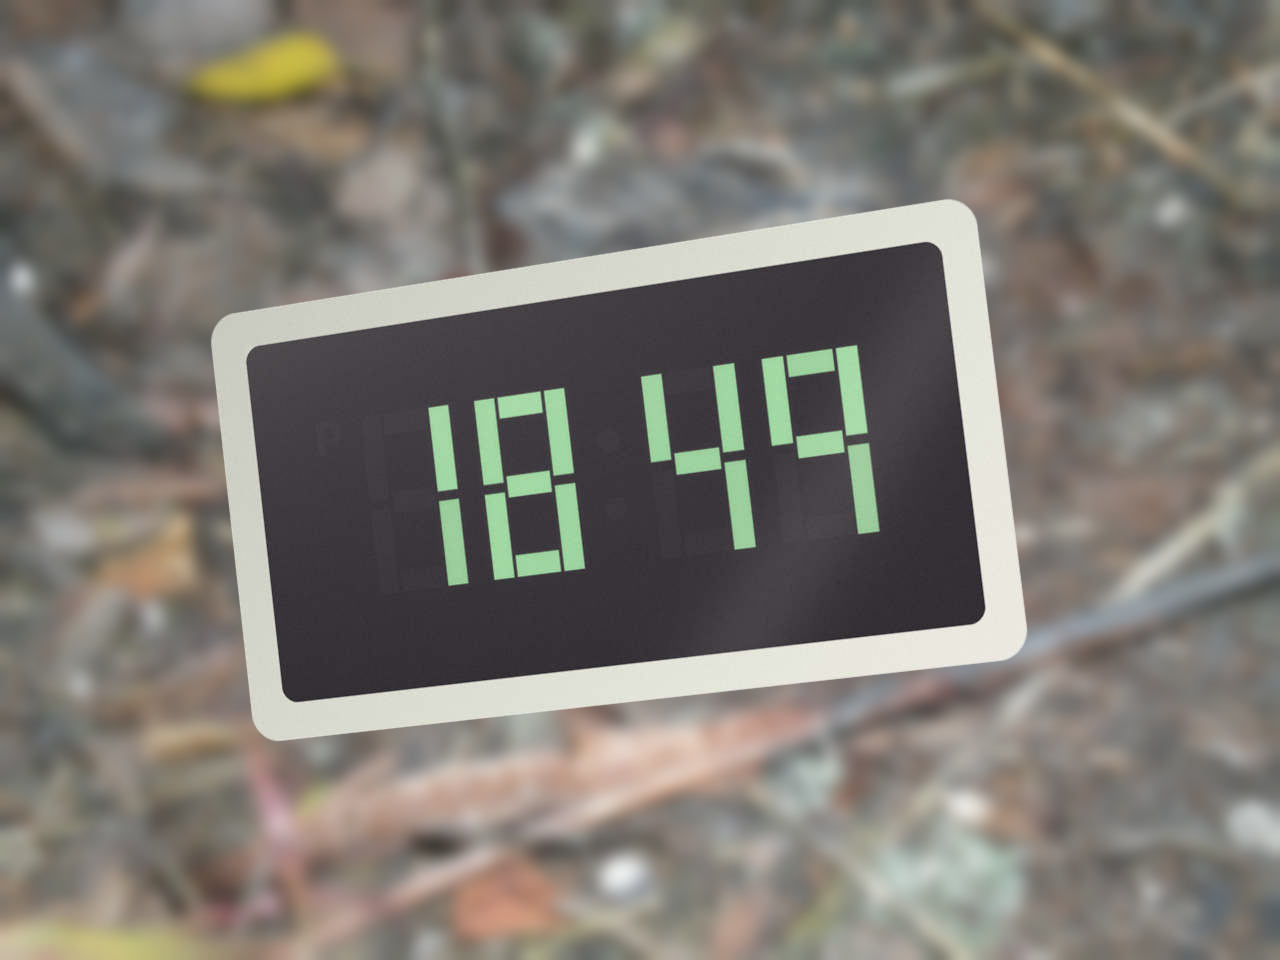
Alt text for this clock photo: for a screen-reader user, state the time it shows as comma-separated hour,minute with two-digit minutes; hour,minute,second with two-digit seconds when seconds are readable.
18,49
